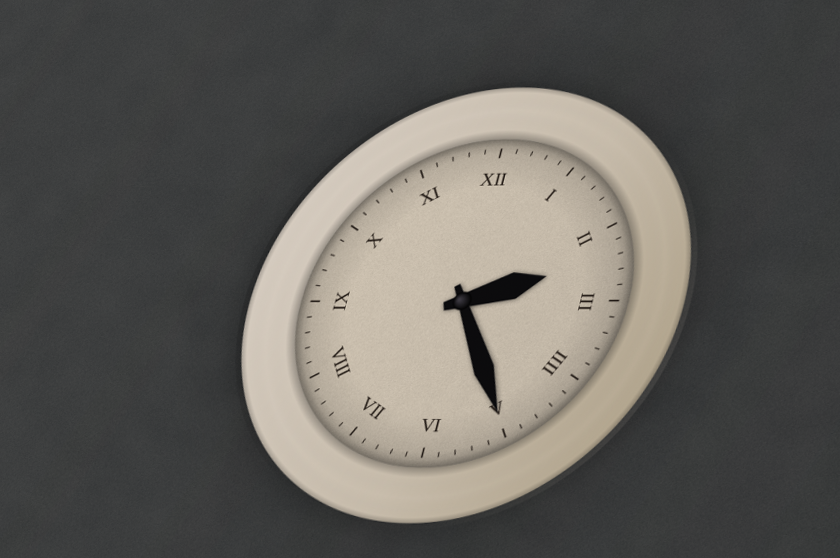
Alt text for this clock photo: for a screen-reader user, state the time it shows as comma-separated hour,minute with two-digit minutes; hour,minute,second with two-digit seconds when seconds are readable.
2,25
